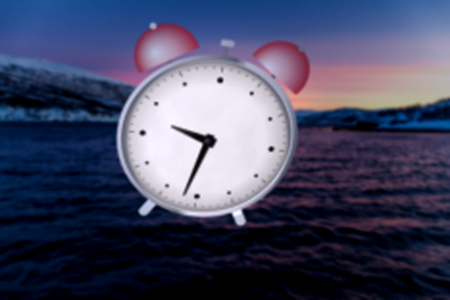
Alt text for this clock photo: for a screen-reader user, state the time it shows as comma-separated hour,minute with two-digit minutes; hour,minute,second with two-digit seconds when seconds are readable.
9,32
